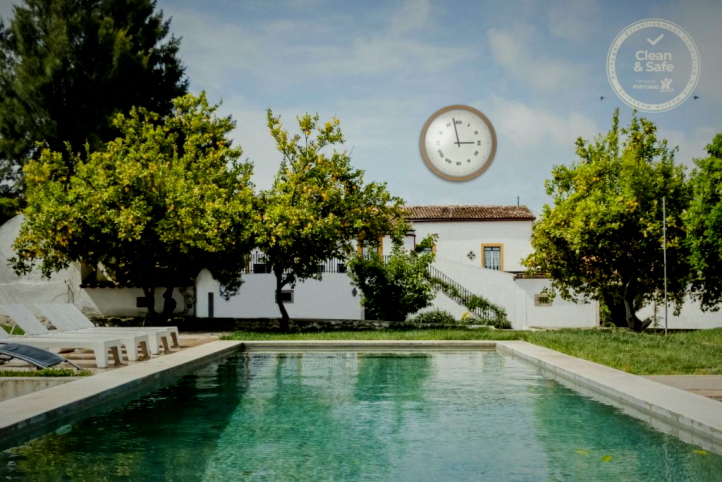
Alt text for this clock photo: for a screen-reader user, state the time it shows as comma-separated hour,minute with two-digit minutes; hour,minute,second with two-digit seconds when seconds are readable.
2,58
